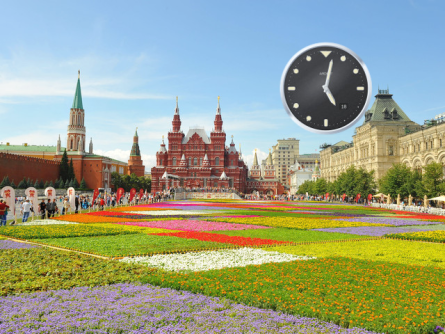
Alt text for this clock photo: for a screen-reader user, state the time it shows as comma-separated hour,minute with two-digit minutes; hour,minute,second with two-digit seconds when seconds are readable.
5,02
